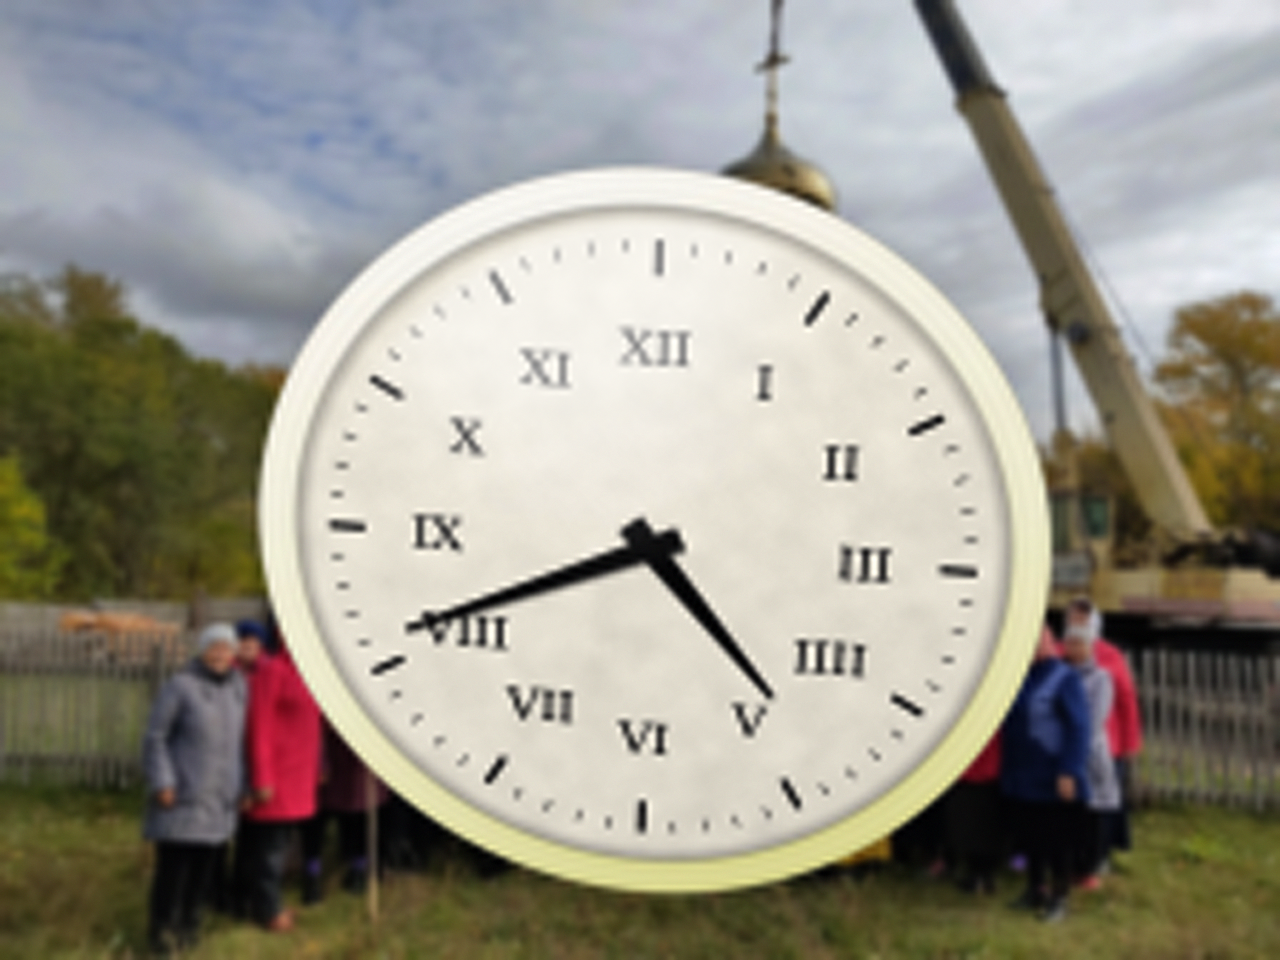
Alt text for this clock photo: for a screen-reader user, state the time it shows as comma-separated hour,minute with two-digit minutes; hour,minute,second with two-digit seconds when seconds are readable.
4,41
